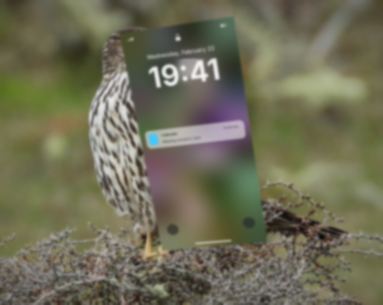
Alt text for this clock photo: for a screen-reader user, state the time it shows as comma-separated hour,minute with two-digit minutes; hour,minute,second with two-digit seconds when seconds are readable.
19,41
